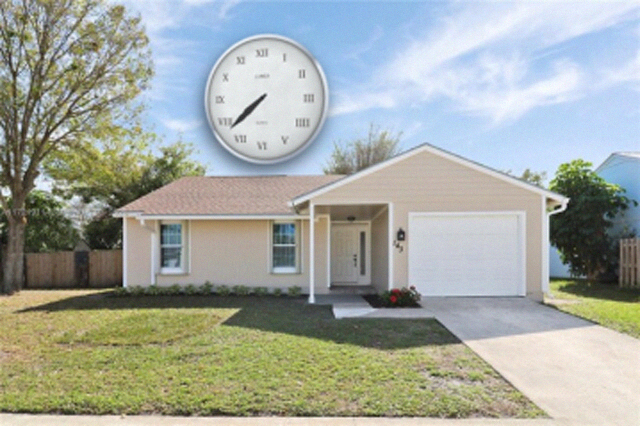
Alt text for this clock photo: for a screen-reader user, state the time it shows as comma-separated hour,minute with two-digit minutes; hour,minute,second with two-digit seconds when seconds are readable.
7,38
